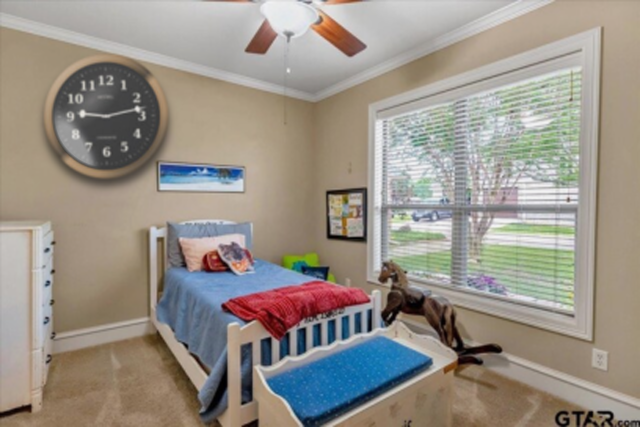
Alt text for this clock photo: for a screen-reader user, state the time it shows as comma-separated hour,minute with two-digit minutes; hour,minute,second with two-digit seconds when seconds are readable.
9,13
